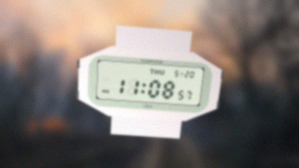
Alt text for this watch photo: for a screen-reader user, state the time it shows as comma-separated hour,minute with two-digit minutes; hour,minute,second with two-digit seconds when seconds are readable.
11,08
